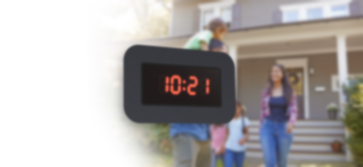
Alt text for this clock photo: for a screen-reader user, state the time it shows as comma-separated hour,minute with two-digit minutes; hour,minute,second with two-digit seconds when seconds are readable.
10,21
